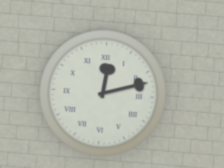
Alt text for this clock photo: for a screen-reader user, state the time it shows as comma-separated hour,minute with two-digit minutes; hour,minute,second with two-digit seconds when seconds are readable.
12,12
